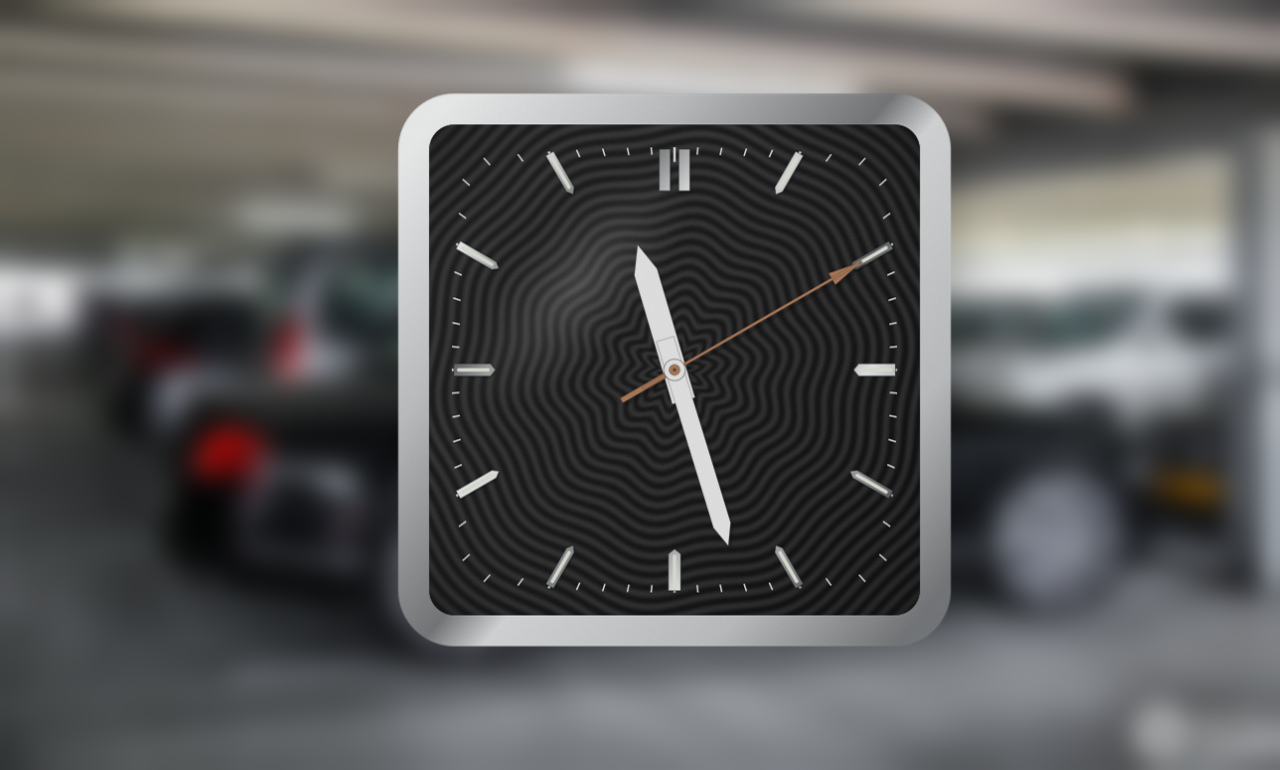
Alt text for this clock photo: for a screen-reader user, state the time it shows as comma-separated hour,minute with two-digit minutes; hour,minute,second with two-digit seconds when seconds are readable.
11,27,10
